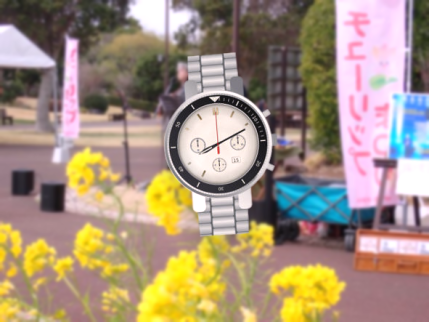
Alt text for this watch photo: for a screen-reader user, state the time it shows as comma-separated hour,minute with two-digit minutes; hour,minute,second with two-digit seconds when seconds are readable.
8,11
